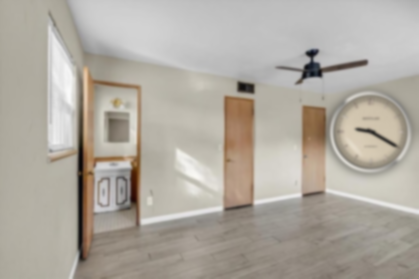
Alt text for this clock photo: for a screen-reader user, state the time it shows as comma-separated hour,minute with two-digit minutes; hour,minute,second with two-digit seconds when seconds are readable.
9,20
